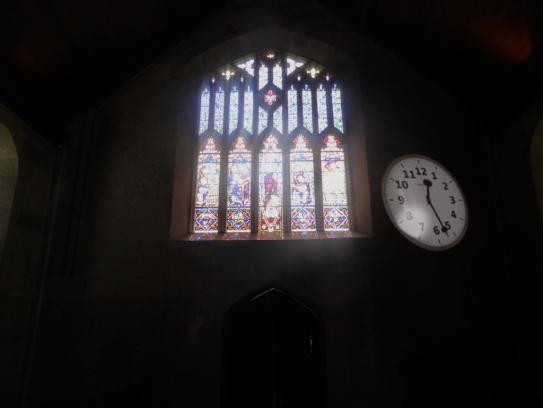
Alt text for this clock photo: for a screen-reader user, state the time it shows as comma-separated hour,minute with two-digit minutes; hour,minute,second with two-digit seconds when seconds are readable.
12,27
